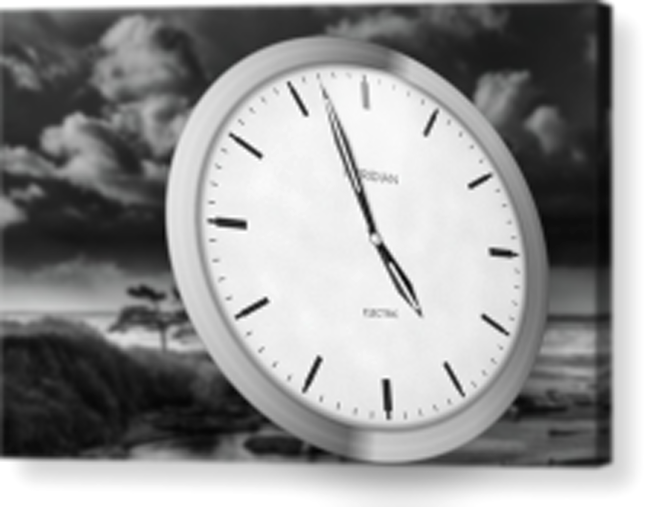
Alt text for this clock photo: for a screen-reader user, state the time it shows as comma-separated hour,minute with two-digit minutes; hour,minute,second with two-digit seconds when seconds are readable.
4,57
